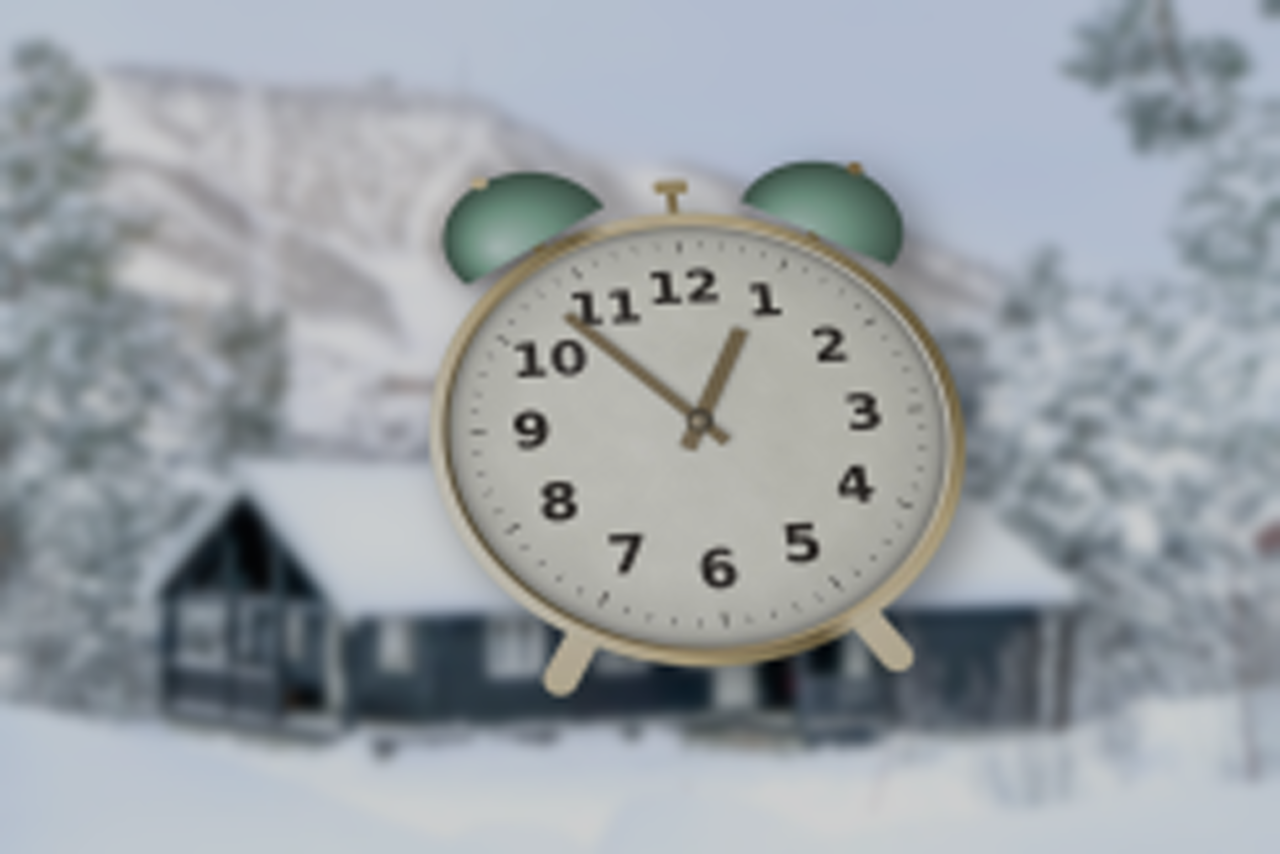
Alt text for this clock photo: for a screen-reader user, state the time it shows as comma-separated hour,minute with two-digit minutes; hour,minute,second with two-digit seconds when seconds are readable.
12,53
